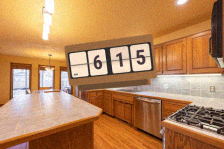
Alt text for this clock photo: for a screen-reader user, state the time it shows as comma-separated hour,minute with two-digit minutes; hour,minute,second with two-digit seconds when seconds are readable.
6,15
